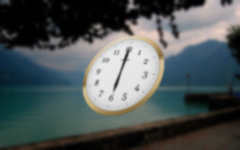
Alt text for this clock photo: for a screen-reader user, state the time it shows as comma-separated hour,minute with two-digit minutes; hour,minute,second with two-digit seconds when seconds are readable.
6,00
